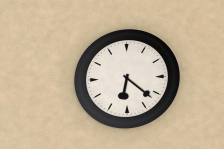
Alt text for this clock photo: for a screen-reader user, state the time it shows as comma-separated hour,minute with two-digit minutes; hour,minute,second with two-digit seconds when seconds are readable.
6,22
